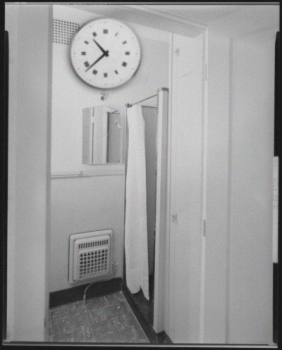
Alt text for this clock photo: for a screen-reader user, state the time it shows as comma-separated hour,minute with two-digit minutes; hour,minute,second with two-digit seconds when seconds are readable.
10,38
